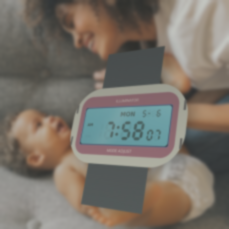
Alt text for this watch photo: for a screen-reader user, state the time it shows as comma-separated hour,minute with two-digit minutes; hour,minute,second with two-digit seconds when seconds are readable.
7,58
